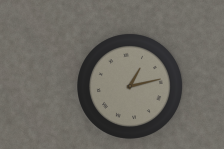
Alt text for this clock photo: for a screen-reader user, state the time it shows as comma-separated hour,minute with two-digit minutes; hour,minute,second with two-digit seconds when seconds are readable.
1,14
